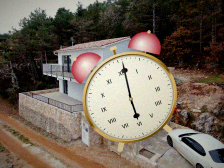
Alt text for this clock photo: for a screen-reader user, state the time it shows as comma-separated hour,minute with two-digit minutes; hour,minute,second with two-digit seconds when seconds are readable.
6,01
